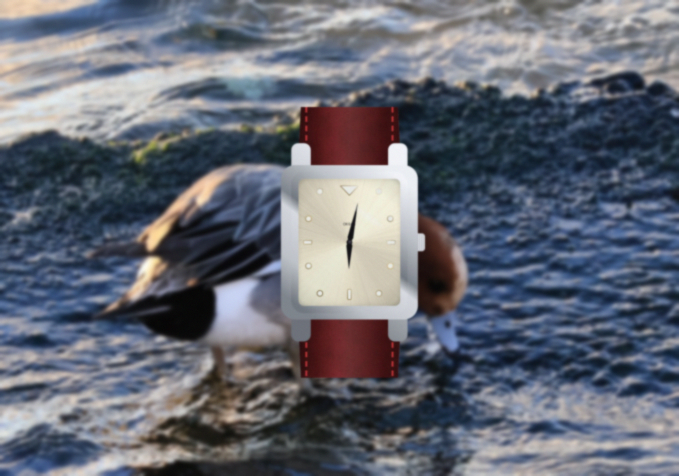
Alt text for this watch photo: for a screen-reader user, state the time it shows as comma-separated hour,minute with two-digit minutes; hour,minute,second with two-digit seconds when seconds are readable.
6,02
